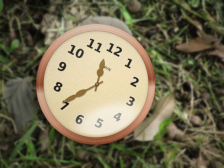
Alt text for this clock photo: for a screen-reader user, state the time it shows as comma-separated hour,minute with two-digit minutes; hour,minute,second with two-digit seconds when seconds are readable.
11,36
